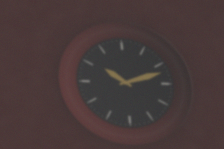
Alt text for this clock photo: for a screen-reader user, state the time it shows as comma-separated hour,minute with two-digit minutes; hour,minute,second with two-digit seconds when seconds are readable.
10,12
